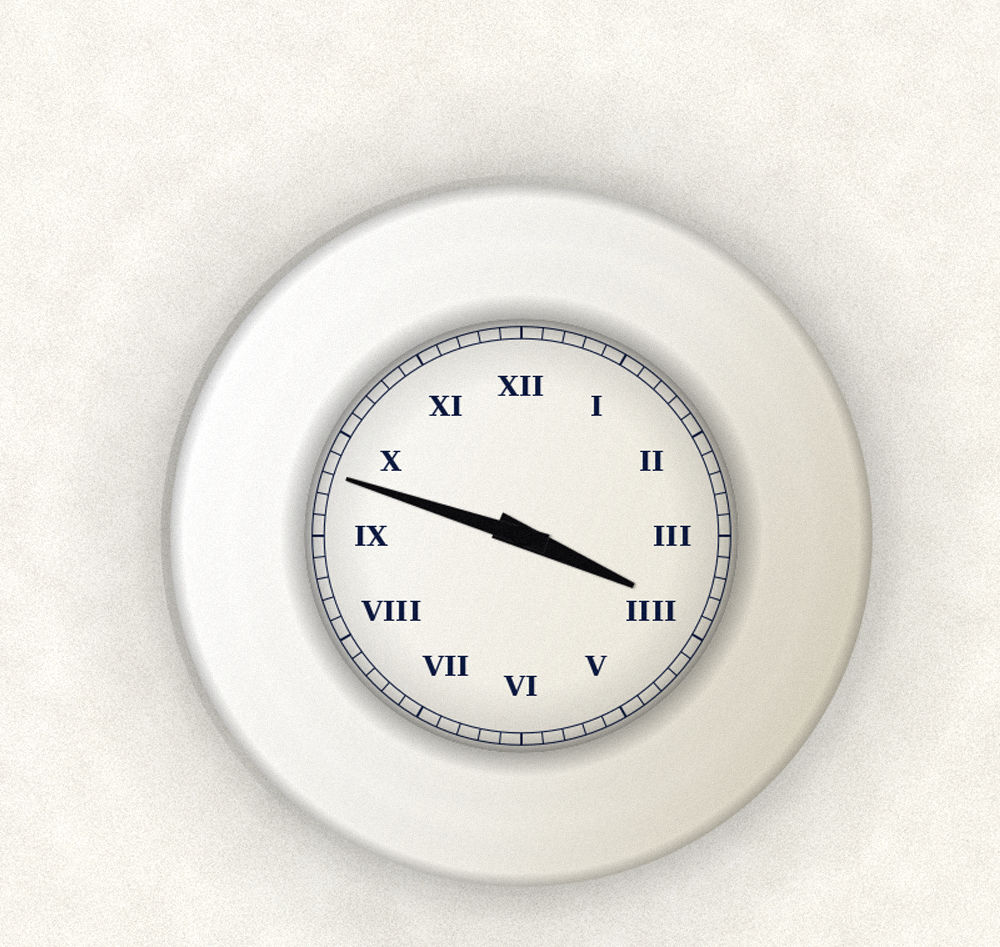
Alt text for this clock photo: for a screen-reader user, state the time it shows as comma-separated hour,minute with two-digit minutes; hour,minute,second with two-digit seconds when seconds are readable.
3,48
